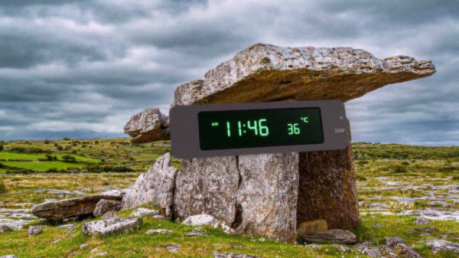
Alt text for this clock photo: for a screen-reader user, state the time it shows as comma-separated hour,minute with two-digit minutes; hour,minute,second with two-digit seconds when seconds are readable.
11,46
